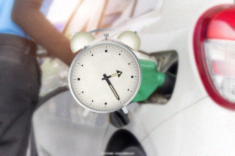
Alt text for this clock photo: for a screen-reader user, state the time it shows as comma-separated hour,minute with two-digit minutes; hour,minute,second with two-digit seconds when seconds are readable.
2,25
